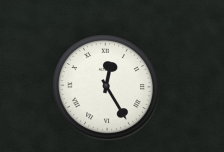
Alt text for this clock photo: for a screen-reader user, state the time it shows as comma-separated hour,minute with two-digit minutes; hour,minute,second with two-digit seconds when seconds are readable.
12,25
